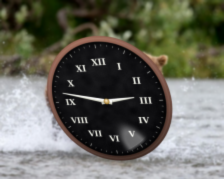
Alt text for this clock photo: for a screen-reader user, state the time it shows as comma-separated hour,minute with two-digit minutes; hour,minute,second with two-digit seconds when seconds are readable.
2,47
